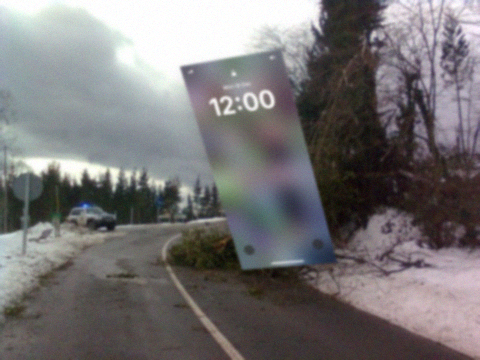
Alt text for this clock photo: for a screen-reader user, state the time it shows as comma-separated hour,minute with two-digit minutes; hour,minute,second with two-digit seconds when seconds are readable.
12,00
